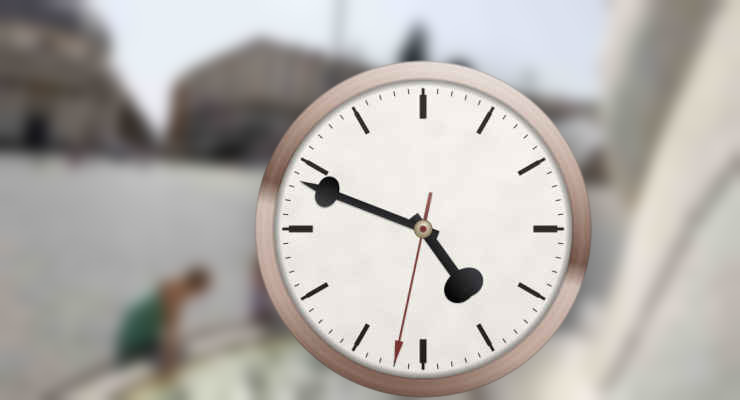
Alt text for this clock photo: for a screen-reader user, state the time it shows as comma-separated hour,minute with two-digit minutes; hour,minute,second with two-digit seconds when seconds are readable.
4,48,32
